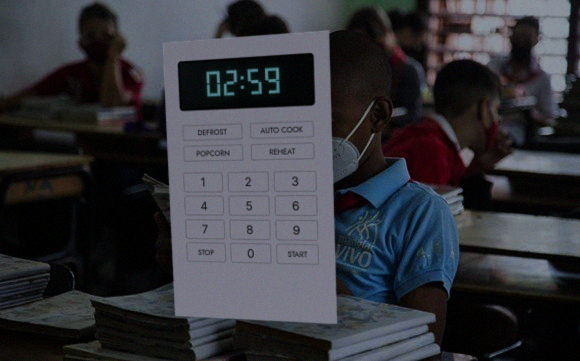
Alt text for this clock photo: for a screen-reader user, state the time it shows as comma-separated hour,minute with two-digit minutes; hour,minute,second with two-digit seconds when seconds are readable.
2,59
